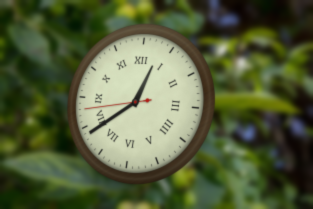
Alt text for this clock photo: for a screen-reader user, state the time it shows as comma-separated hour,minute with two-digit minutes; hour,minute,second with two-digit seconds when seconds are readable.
12,38,43
